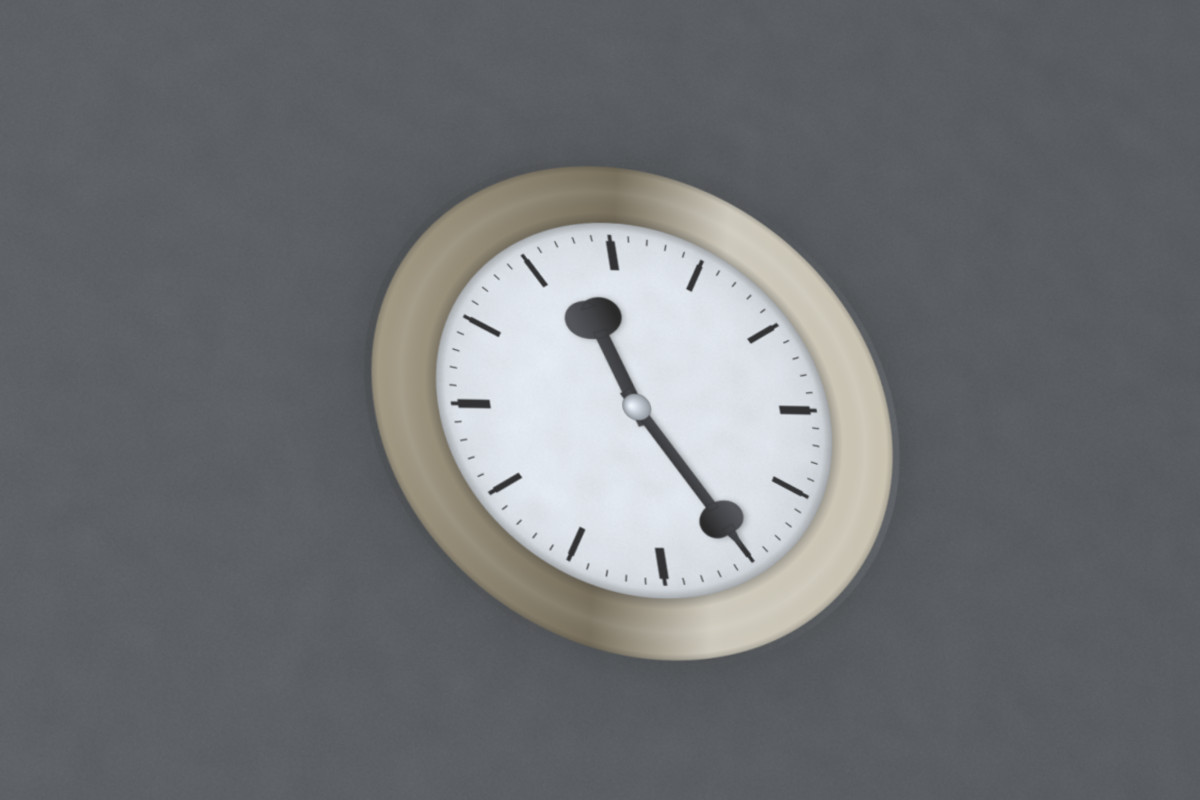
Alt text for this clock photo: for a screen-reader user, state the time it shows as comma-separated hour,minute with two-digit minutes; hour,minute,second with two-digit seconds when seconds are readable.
11,25
